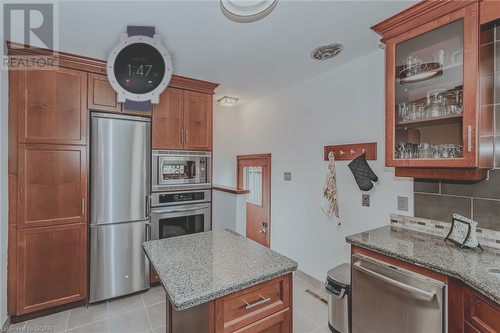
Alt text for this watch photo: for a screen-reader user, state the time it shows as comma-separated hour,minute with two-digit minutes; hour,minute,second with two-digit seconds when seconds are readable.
1,47
